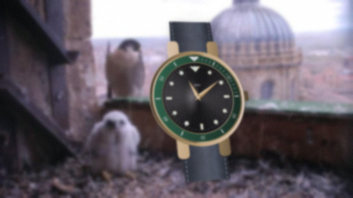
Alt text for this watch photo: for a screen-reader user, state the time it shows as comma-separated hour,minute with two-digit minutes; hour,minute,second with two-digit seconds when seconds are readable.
11,09
